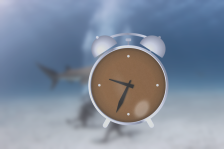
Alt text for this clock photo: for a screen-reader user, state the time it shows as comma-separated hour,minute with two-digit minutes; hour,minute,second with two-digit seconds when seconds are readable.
9,34
